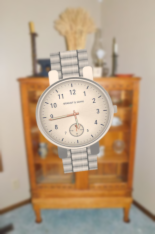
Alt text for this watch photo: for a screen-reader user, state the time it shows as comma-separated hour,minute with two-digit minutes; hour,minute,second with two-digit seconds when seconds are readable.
5,44
